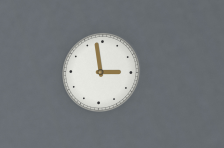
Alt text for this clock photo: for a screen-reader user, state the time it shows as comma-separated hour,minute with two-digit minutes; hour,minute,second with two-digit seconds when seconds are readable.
2,58
